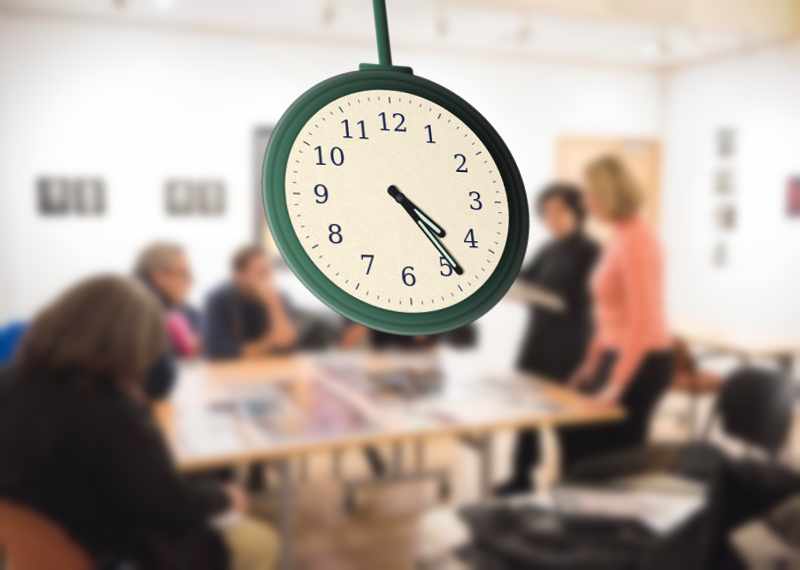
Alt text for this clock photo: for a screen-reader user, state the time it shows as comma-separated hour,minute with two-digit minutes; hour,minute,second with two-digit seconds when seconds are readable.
4,24
